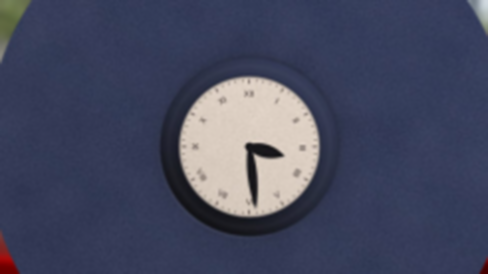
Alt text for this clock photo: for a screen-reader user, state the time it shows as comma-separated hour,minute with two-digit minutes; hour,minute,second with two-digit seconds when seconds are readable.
3,29
